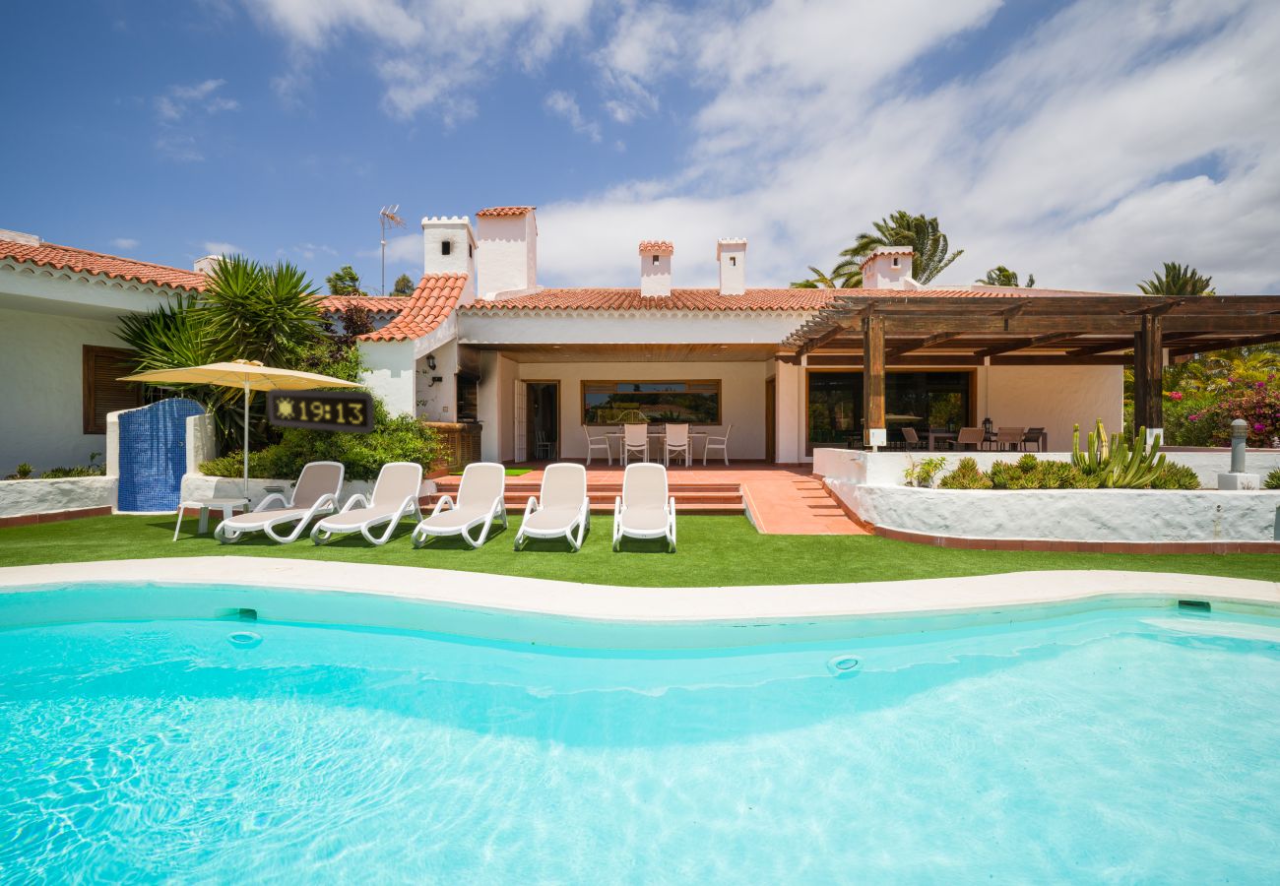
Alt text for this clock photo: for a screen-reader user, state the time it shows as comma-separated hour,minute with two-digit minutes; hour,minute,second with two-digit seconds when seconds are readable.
19,13
